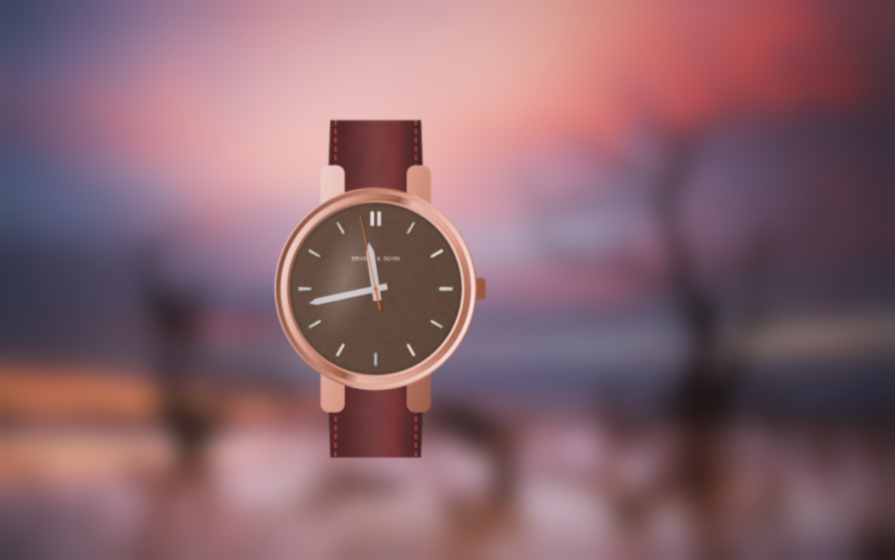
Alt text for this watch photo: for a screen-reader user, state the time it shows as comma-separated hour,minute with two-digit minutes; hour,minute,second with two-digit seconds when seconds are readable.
11,42,58
